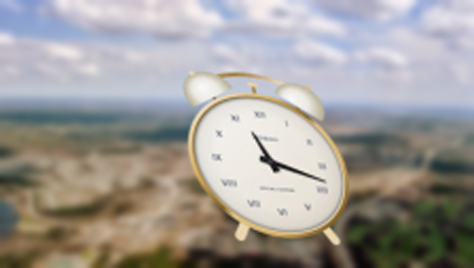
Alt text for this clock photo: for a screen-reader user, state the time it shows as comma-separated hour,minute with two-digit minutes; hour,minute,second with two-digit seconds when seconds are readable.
11,18
